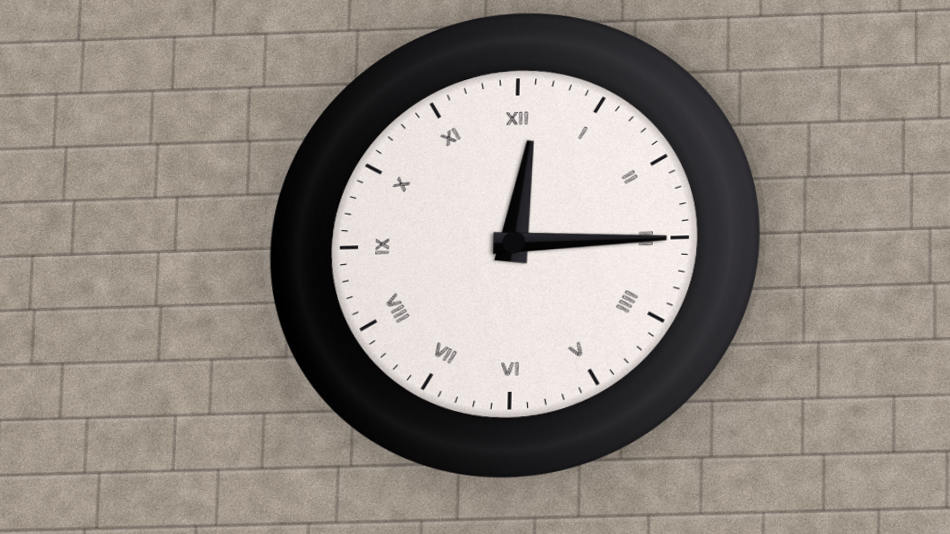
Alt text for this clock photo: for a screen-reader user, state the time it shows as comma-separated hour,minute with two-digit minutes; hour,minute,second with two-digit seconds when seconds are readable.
12,15
